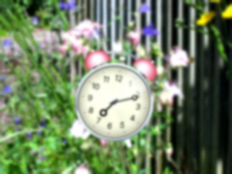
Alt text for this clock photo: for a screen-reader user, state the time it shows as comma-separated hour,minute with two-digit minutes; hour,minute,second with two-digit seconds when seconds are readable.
7,11
